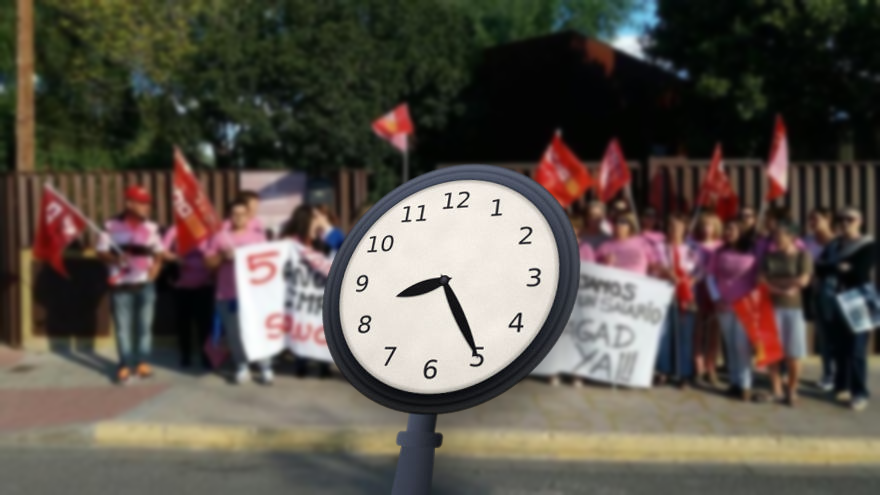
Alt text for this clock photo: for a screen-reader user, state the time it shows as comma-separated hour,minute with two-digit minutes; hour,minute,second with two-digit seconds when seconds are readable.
8,25
